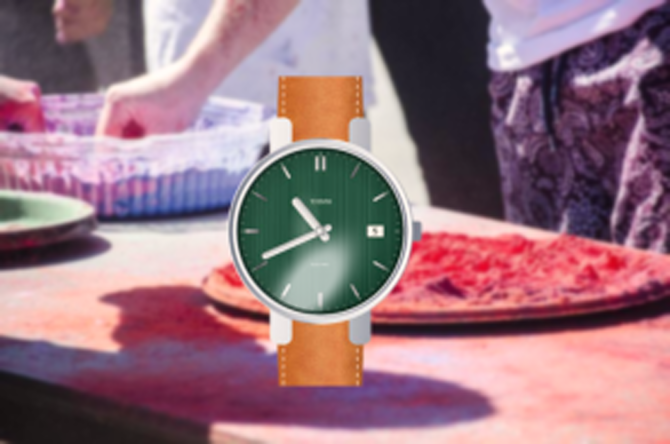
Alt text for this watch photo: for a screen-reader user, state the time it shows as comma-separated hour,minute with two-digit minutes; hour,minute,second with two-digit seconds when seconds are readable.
10,41
